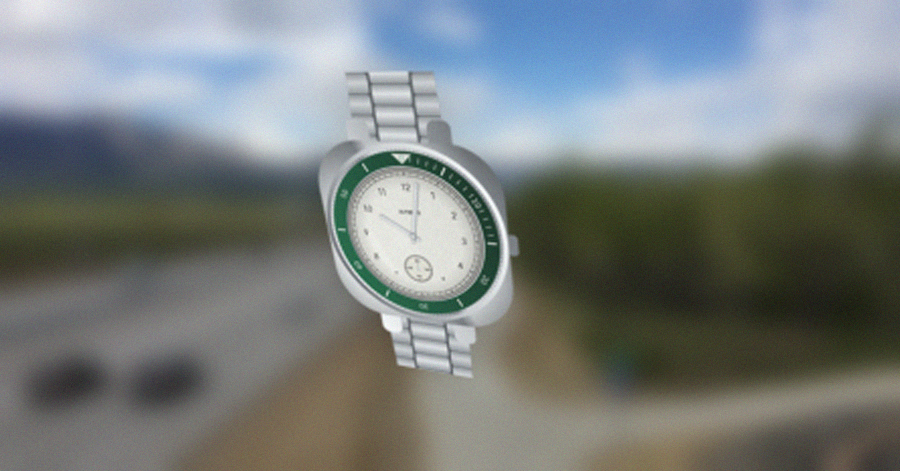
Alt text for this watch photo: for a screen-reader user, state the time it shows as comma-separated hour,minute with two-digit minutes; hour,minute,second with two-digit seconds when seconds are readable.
10,02
